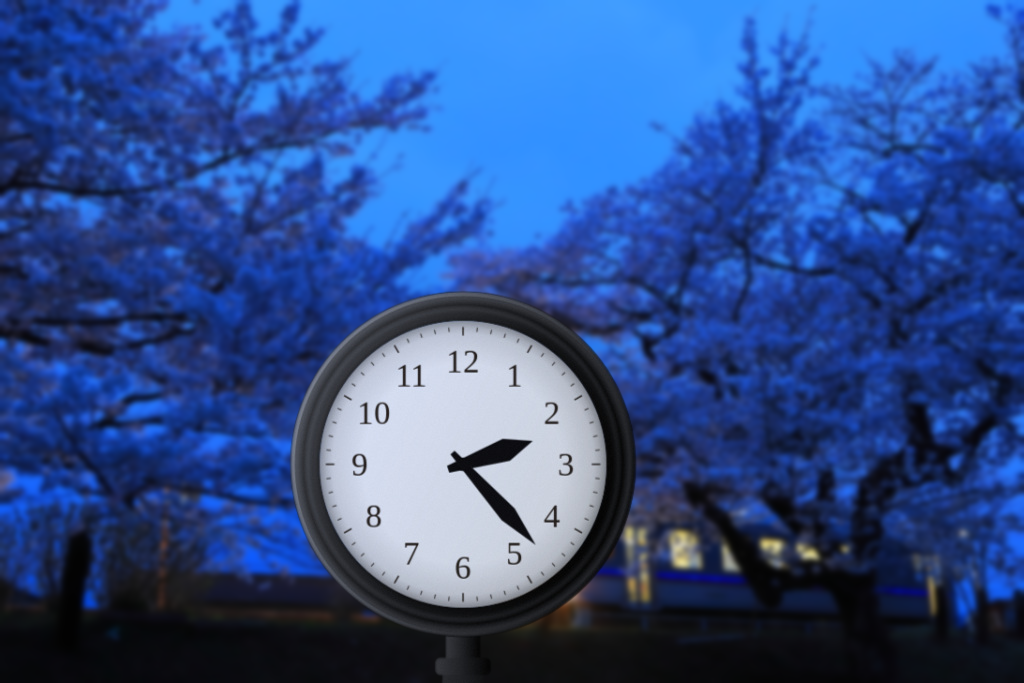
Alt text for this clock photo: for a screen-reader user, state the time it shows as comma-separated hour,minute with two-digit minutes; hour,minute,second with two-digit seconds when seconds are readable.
2,23
